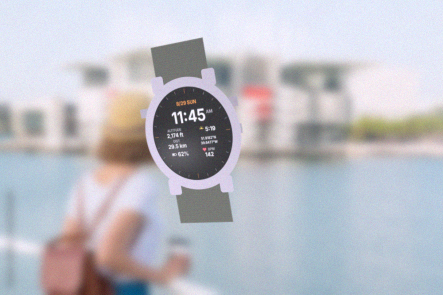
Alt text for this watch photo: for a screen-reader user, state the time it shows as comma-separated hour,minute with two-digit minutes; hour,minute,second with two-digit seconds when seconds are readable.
11,45
